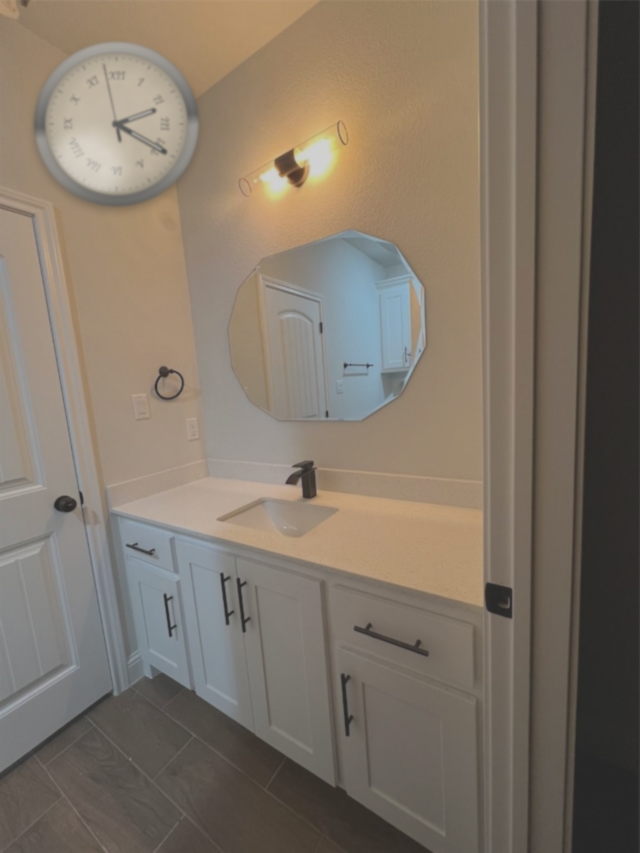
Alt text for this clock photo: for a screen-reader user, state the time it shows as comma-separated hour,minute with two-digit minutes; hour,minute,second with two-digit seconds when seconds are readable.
2,19,58
